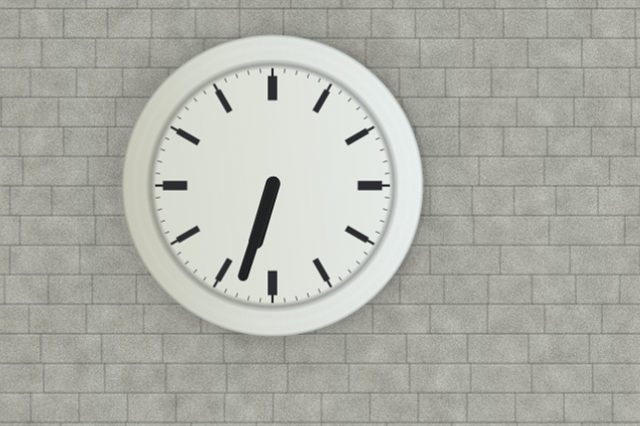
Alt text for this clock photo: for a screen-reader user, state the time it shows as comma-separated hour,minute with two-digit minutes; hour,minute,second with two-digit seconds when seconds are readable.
6,33
